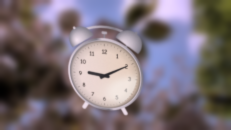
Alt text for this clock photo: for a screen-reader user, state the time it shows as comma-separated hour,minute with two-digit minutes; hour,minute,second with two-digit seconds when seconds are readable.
9,10
